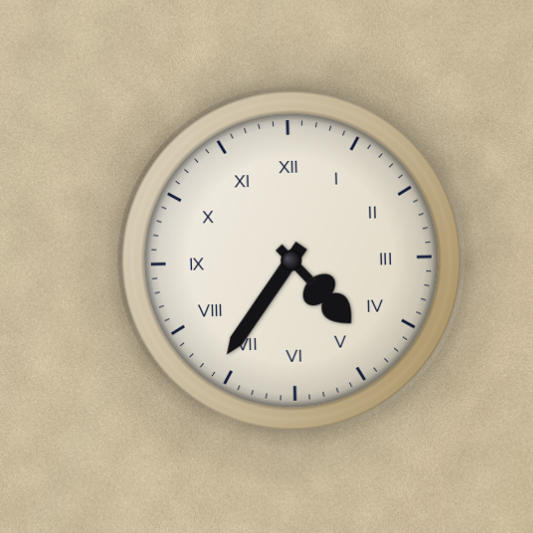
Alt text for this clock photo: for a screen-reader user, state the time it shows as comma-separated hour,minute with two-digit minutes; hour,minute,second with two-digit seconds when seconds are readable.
4,36
